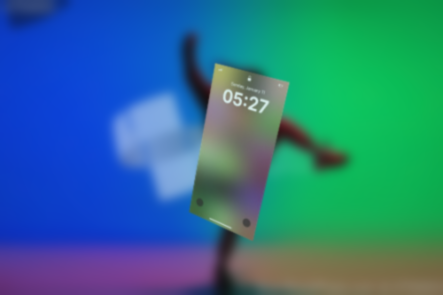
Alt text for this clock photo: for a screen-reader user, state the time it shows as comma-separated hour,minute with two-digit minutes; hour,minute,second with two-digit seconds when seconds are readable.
5,27
